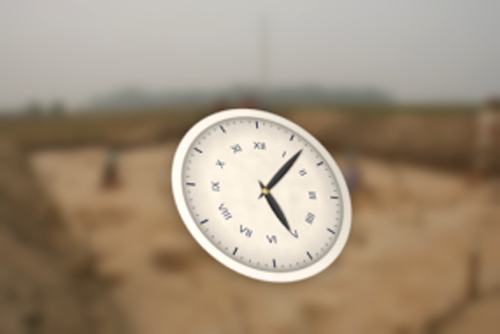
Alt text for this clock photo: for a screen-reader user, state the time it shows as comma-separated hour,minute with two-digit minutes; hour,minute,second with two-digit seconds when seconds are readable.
5,07
